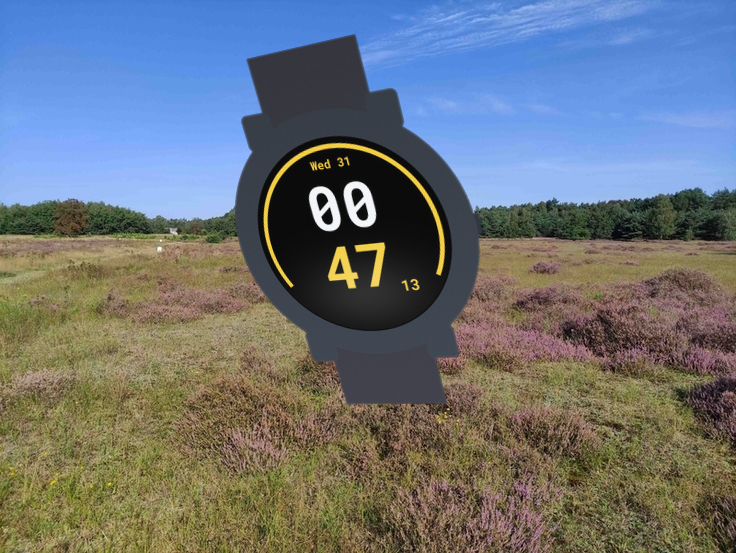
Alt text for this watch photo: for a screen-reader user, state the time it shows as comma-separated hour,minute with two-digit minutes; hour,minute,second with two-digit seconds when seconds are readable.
0,47,13
